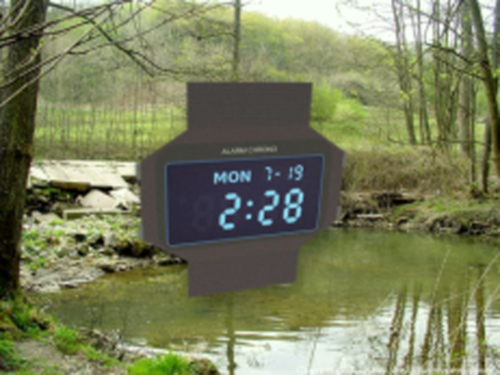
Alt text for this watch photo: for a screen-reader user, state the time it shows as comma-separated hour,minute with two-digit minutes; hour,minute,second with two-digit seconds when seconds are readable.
2,28
